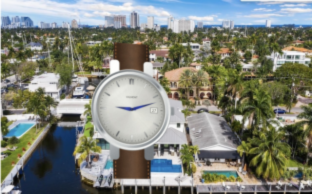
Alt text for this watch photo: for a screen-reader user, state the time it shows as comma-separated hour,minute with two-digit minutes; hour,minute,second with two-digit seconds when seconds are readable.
9,12
